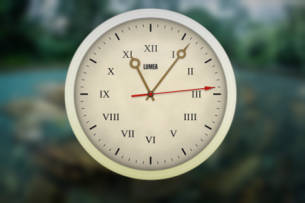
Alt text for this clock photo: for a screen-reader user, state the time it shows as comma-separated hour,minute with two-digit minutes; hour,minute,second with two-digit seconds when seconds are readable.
11,06,14
